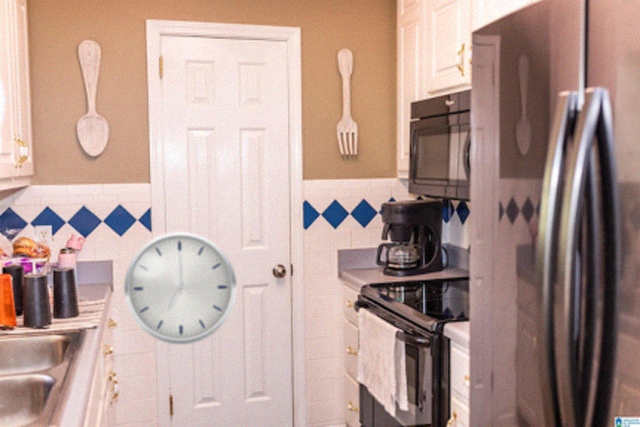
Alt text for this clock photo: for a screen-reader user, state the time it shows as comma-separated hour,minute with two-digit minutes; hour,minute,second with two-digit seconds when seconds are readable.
7,00
